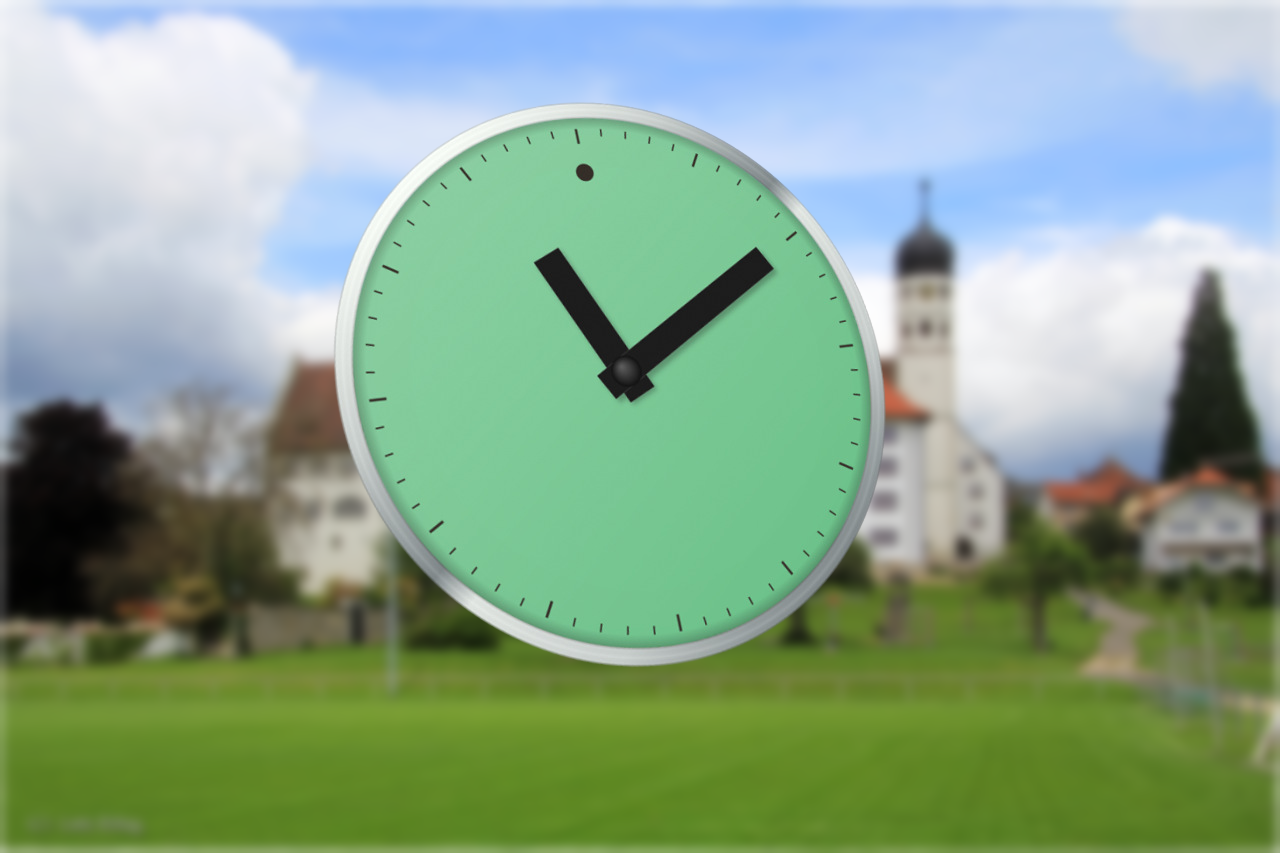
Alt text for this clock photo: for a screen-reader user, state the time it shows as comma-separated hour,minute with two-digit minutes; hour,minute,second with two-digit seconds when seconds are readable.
11,10
